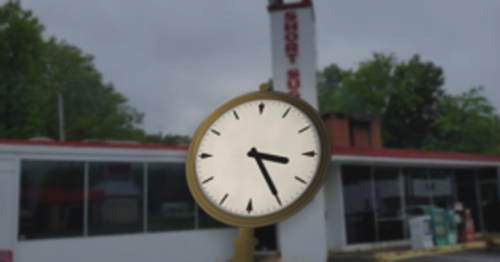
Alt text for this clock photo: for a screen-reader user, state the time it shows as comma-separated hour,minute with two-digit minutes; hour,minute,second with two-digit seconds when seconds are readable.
3,25
